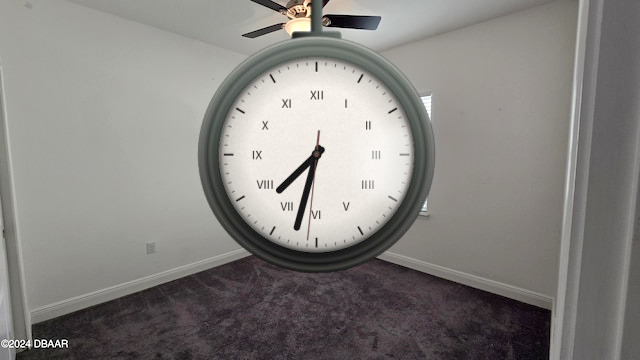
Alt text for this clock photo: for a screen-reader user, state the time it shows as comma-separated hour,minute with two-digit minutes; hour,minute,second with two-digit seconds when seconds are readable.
7,32,31
